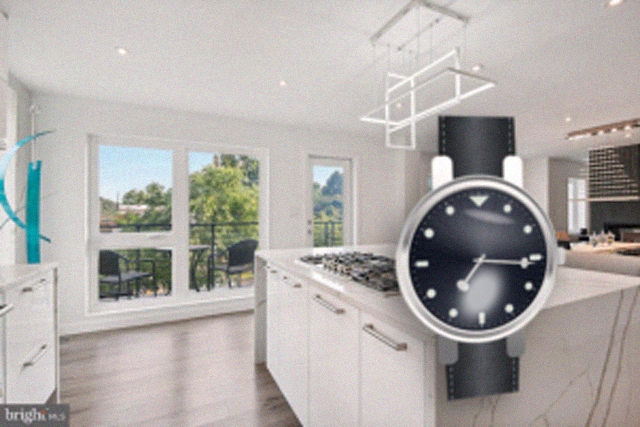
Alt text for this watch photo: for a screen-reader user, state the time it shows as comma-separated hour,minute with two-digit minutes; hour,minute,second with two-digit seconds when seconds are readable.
7,16
